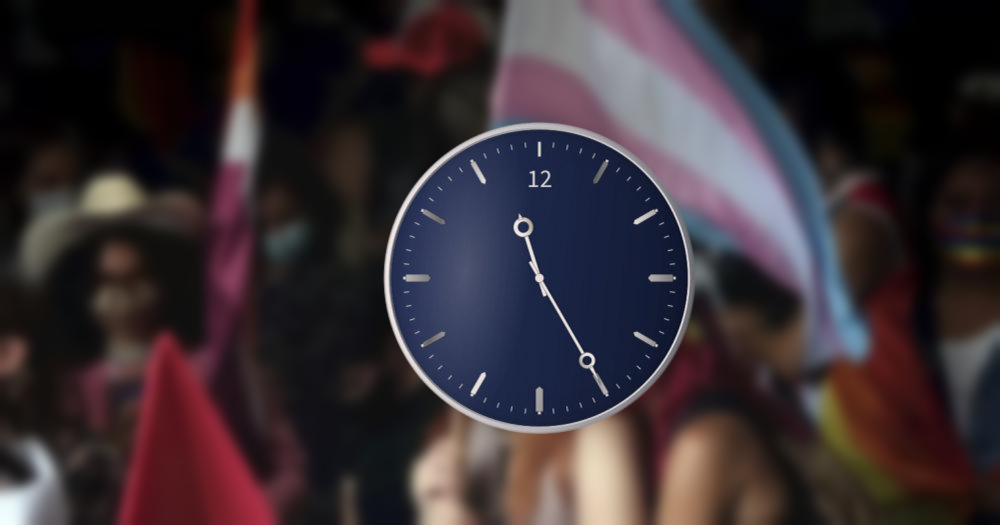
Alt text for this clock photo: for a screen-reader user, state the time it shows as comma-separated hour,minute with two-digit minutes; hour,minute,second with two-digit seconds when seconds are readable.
11,25
